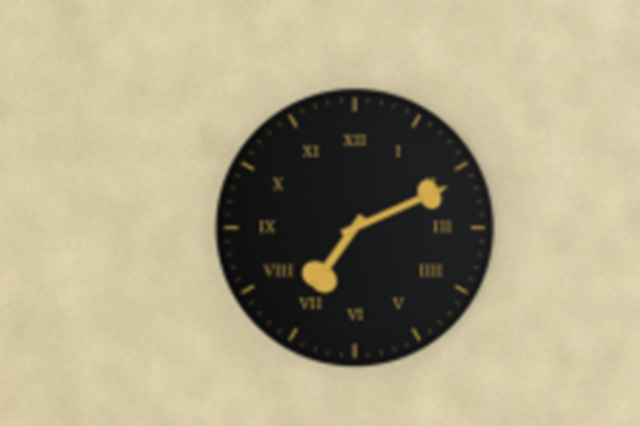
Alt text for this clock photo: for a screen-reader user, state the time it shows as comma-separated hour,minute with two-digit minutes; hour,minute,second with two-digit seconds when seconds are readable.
7,11
